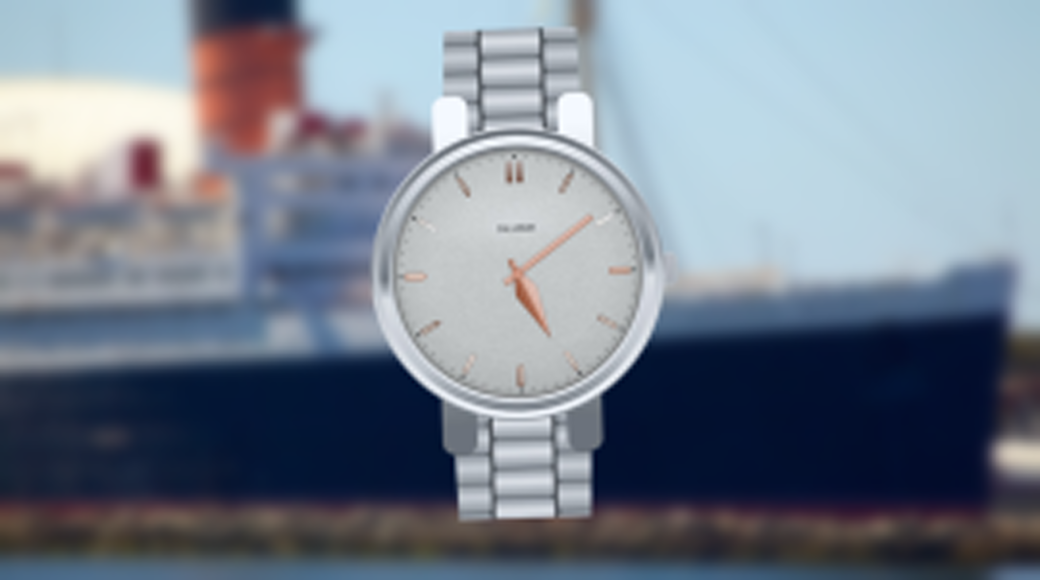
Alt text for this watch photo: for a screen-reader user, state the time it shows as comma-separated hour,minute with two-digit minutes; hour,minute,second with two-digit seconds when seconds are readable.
5,09
